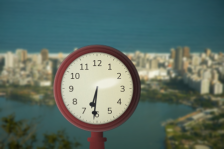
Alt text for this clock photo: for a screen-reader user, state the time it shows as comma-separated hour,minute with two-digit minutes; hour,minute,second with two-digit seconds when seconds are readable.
6,31
